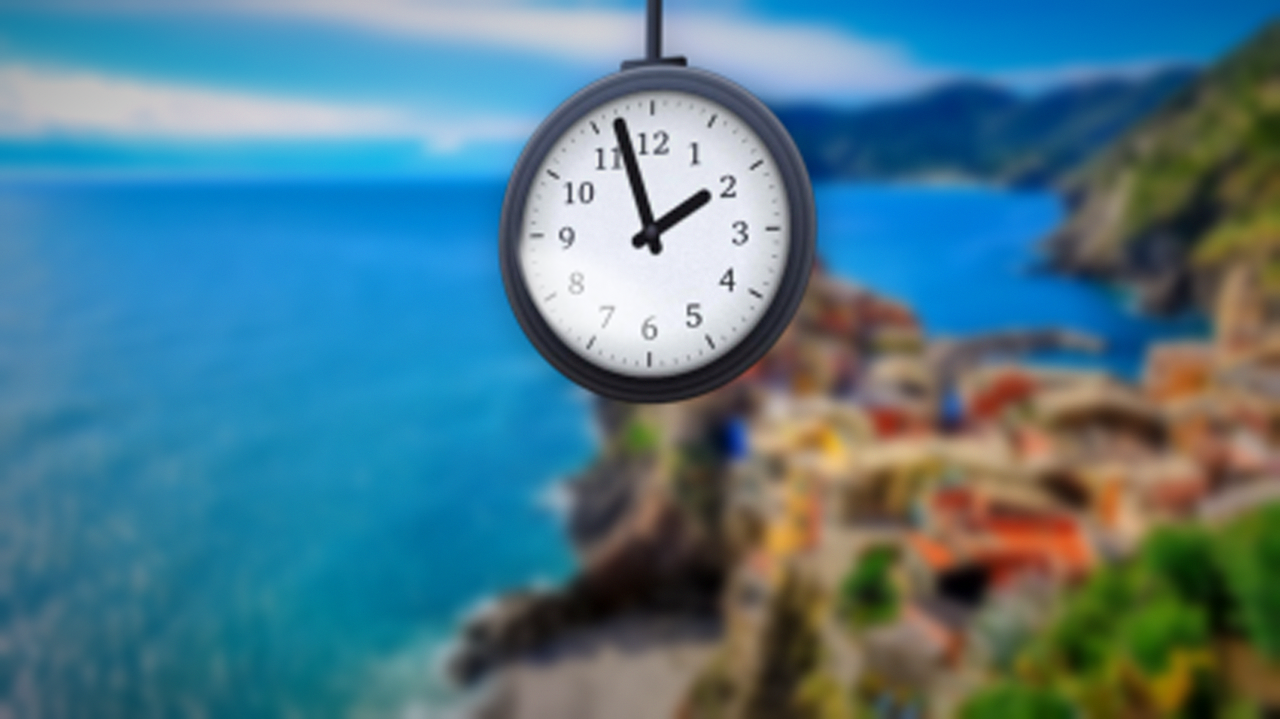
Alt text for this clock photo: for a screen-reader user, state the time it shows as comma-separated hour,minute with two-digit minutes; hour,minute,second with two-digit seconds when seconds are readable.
1,57
